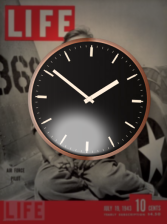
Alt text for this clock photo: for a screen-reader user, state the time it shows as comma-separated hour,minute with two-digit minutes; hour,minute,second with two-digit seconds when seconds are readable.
1,51
